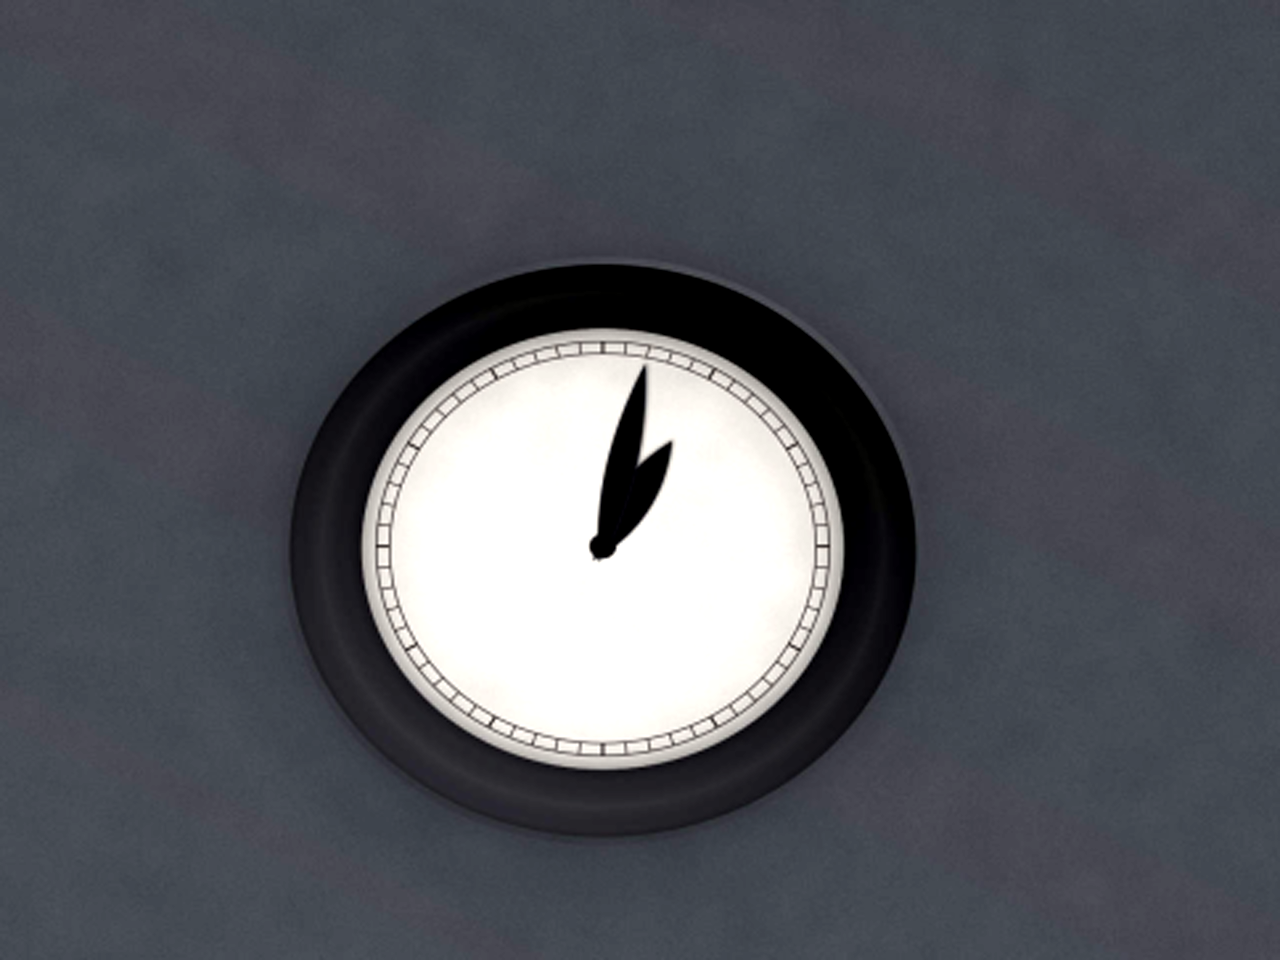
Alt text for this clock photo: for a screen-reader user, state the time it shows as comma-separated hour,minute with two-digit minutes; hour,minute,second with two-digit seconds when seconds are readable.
1,02
